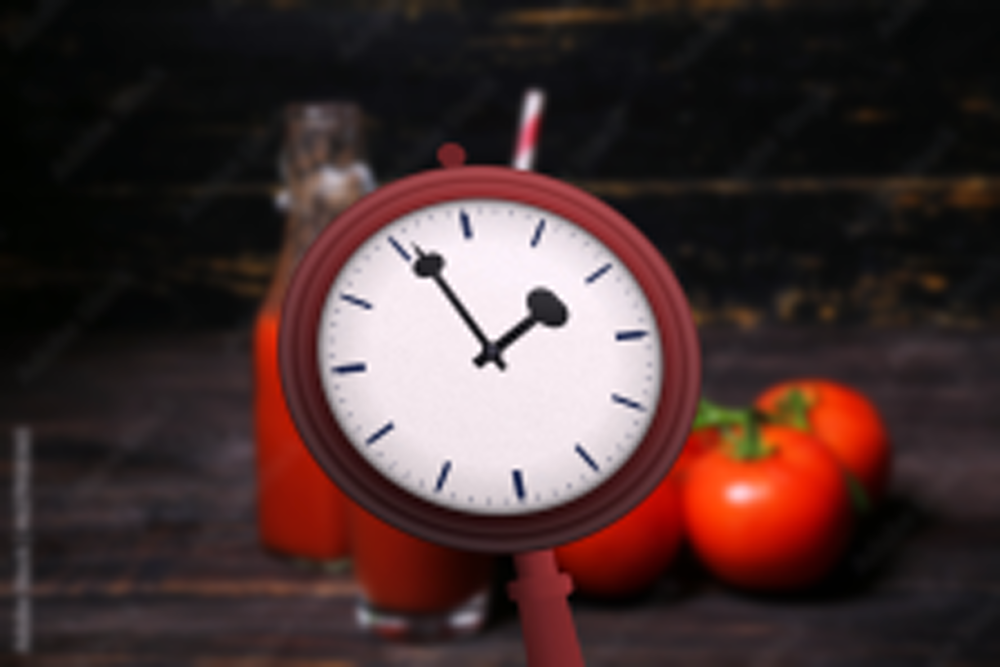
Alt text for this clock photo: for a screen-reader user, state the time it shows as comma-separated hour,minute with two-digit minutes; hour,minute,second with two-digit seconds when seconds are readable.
1,56
